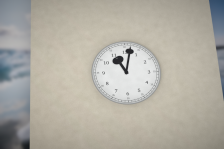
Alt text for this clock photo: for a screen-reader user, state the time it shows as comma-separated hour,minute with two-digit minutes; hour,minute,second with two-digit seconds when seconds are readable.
11,02
